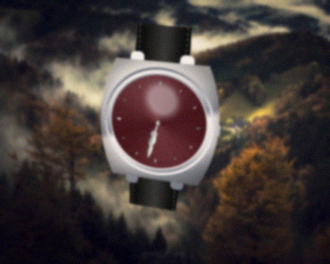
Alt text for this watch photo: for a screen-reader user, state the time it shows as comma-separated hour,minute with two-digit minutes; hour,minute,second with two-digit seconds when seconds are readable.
6,32
